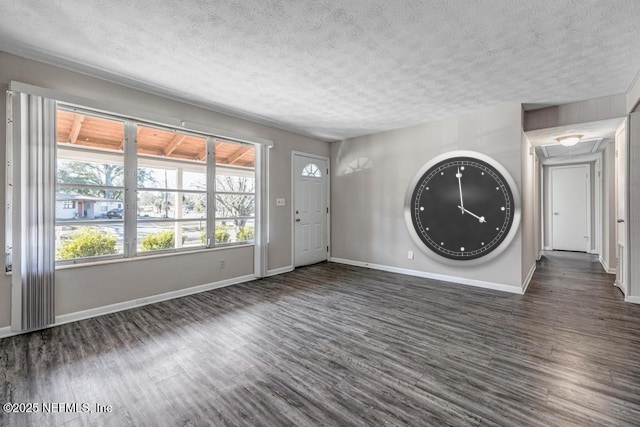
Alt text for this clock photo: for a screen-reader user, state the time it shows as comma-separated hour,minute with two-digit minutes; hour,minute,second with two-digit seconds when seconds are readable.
3,59
